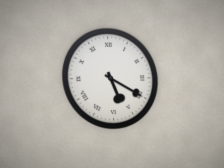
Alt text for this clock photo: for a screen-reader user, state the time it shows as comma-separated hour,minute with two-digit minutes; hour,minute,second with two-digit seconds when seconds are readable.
5,20
